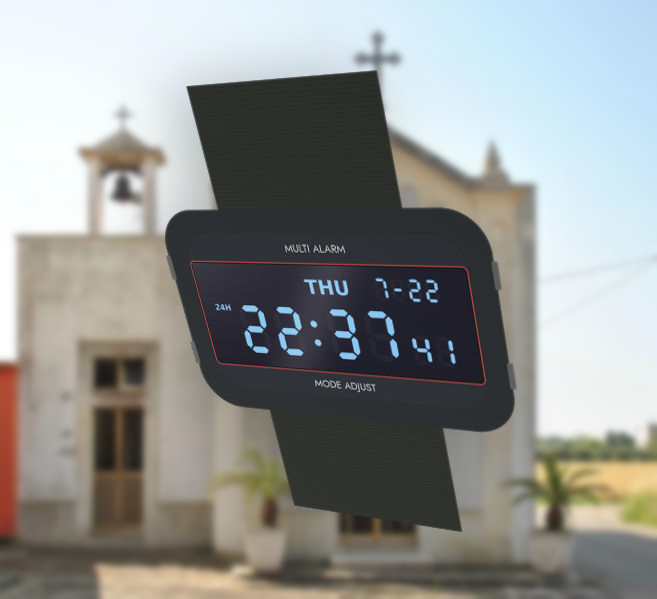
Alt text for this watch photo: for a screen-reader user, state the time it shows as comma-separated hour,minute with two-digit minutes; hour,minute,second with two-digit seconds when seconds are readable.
22,37,41
